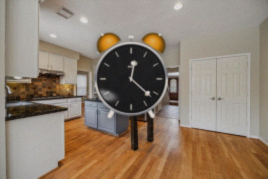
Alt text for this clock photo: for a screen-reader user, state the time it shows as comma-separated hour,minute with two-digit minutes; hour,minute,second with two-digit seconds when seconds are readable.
12,22
